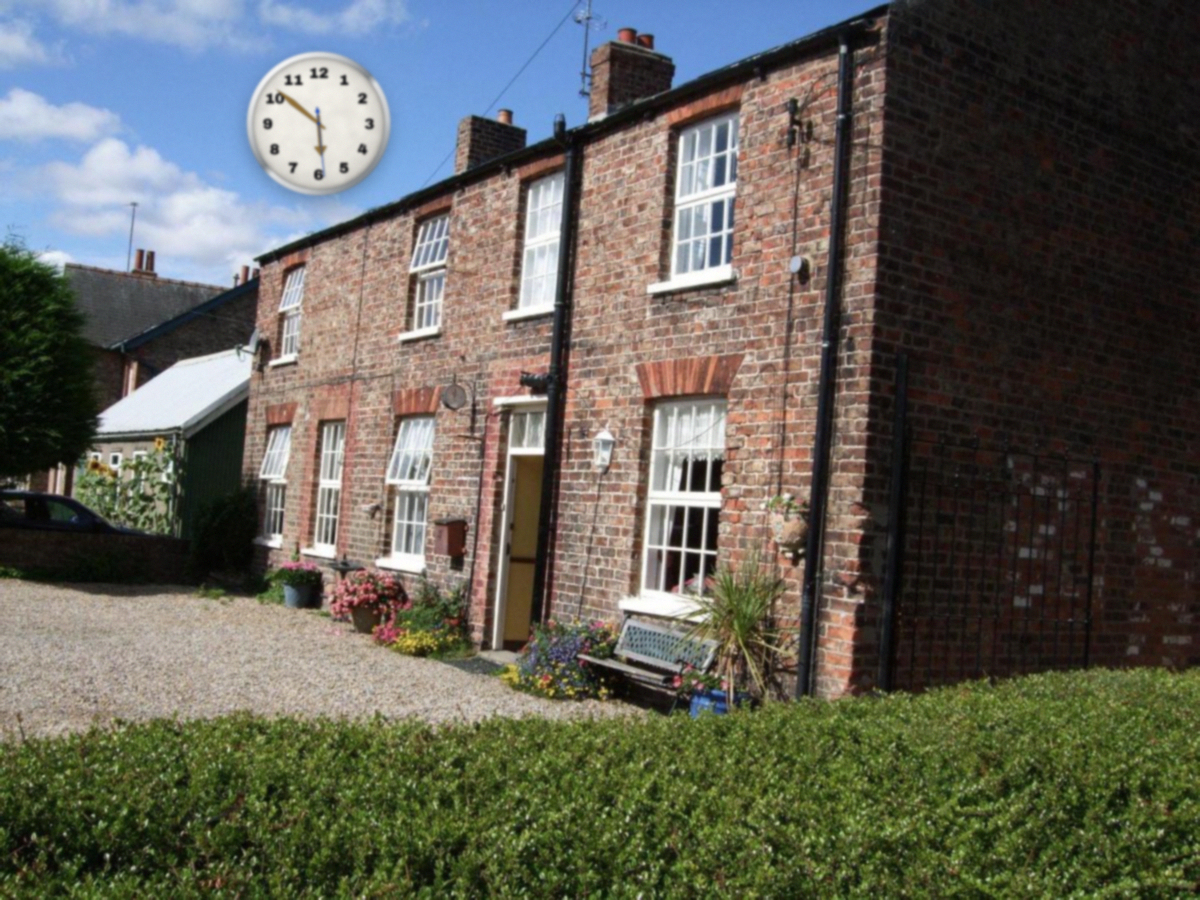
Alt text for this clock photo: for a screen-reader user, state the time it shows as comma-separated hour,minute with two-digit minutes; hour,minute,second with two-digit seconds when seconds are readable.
5,51,29
